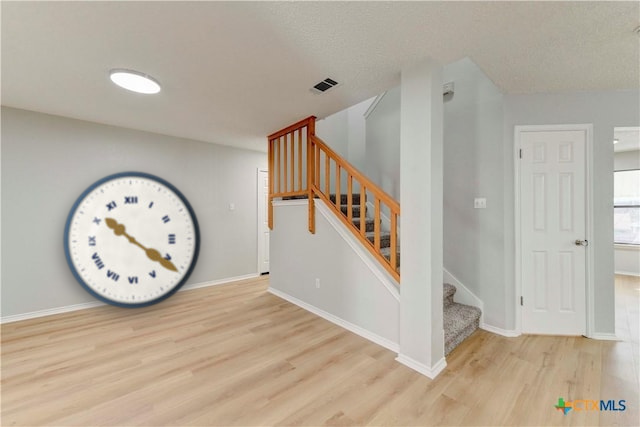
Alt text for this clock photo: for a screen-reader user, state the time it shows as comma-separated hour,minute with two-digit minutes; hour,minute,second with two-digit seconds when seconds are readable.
10,21
